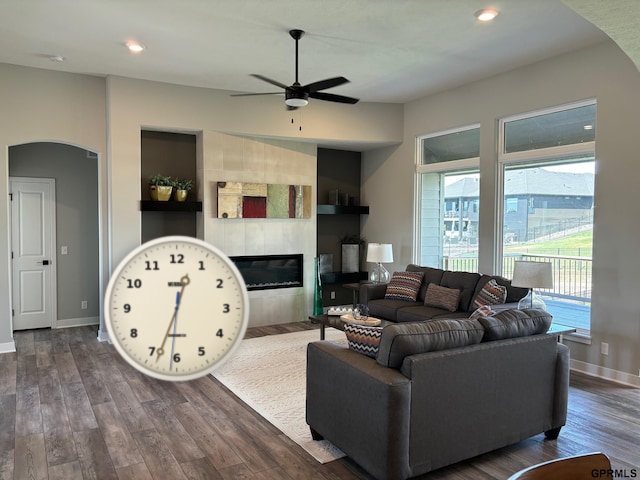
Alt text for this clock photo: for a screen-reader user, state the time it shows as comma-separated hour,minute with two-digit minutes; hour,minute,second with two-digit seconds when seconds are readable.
12,33,31
